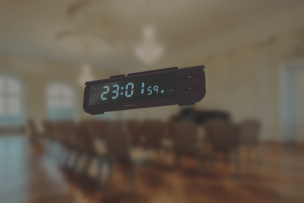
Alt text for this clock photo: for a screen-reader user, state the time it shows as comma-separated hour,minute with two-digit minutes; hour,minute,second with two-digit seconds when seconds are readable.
23,01,59
